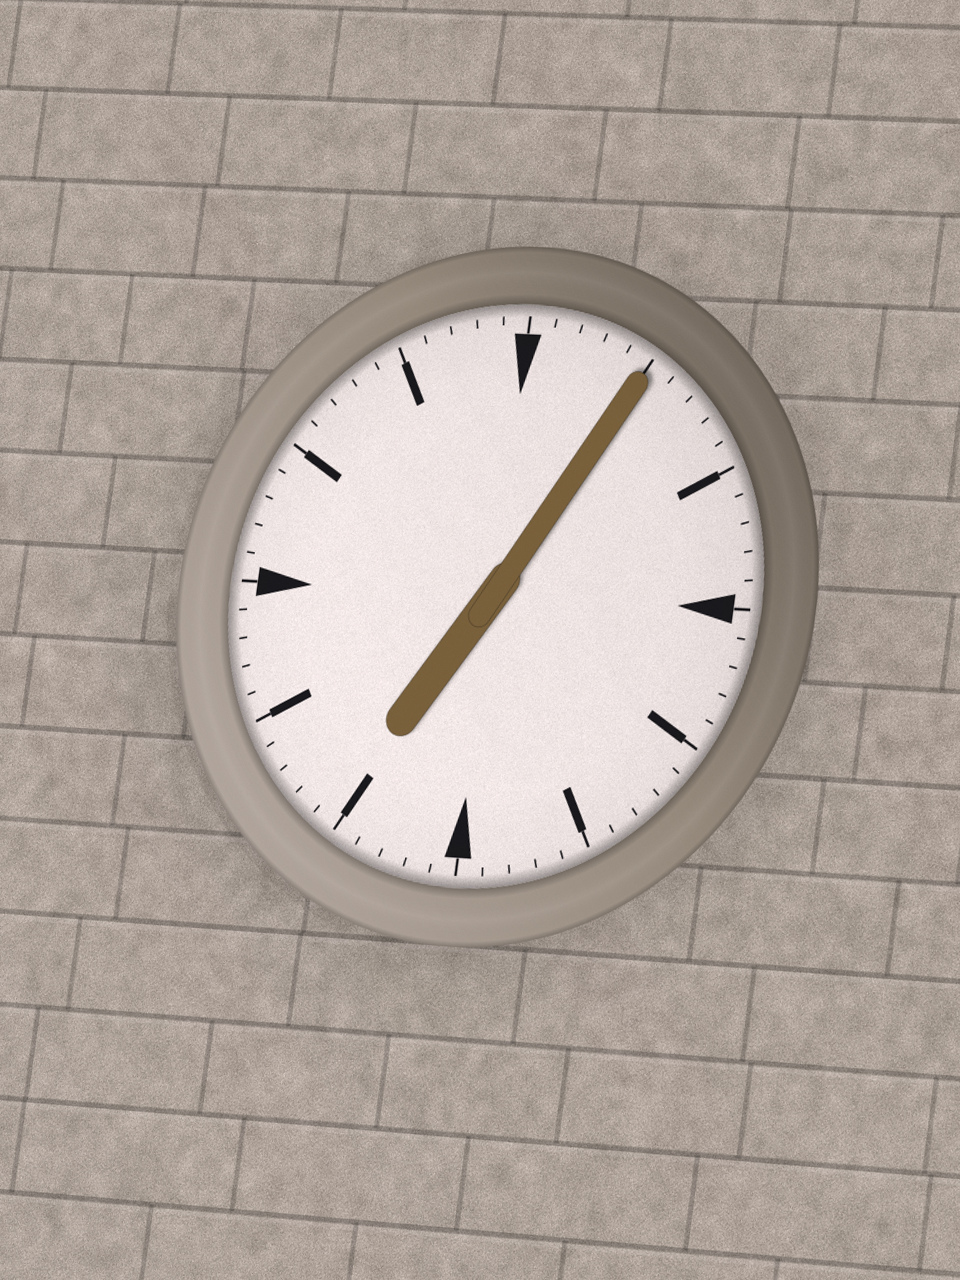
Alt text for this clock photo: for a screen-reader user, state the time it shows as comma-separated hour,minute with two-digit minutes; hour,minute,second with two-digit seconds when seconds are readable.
7,05
